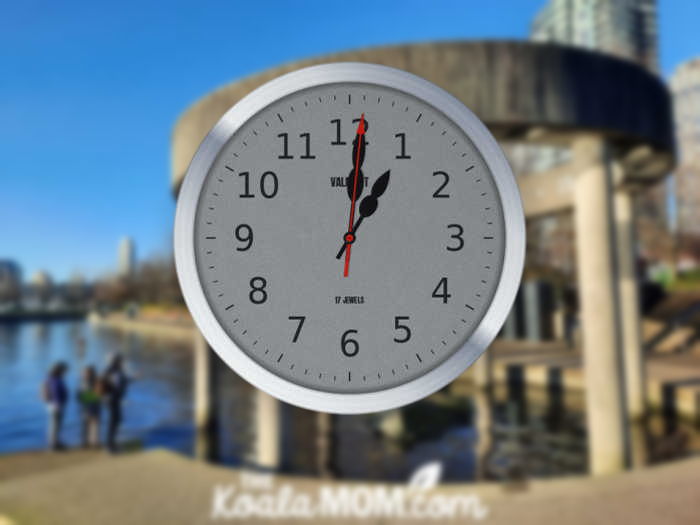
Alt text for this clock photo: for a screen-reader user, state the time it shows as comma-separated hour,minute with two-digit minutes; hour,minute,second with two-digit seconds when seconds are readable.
1,01,01
